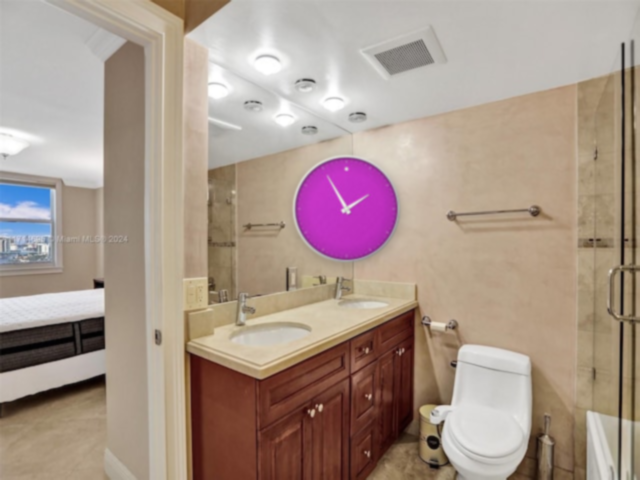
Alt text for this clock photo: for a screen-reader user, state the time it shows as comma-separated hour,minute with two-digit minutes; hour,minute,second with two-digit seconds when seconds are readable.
1,55
